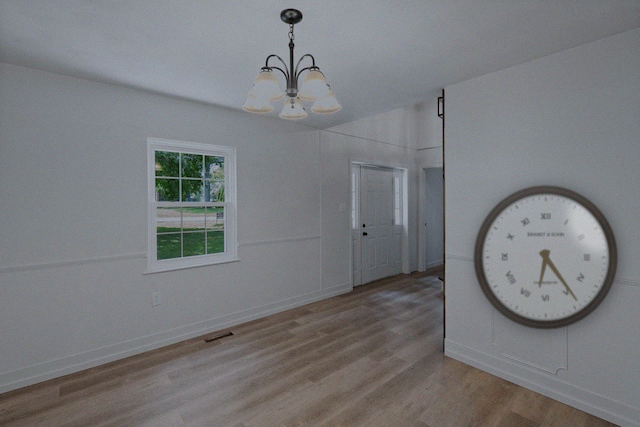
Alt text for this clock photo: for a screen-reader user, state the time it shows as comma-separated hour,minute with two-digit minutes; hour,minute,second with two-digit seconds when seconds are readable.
6,24
